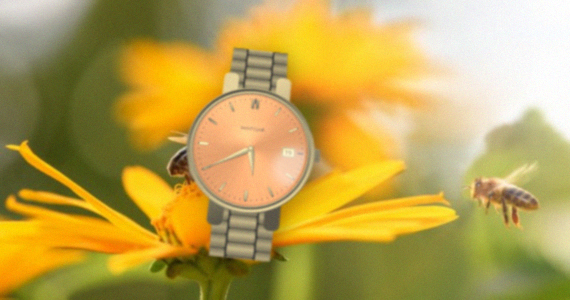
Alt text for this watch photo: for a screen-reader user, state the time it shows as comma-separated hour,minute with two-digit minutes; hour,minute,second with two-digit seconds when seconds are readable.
5,40
